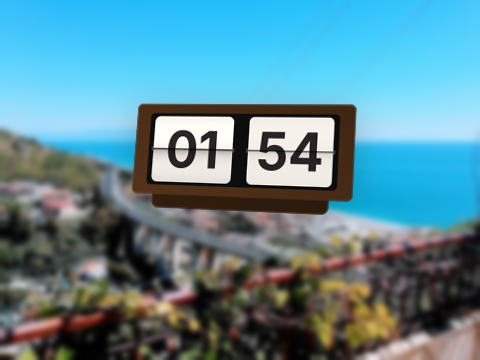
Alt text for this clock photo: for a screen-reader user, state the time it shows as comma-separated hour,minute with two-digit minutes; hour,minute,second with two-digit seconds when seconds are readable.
1,54
